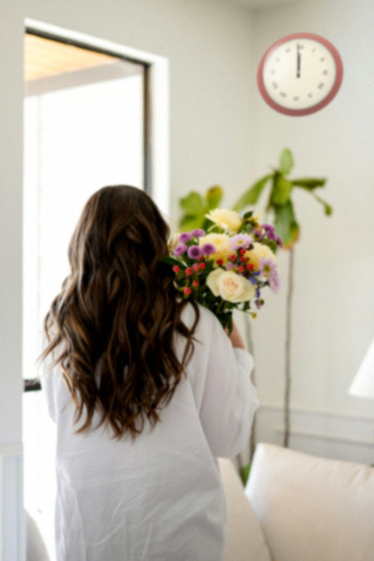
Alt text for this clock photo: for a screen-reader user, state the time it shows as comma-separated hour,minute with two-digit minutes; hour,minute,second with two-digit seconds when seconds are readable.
11,59
